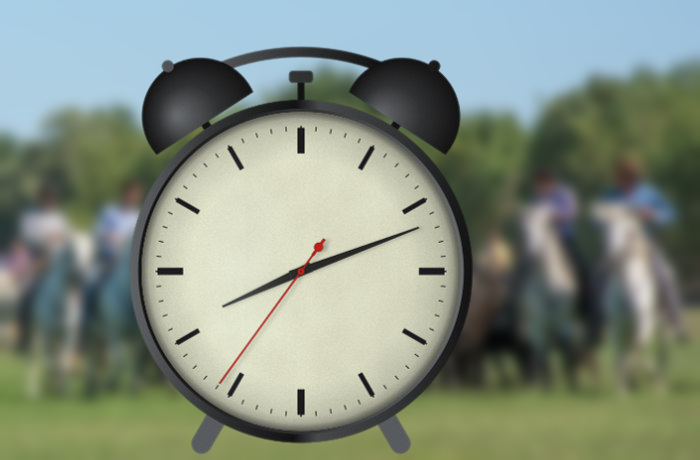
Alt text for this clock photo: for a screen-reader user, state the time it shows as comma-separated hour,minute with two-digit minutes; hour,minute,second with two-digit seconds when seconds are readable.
8,11,36
